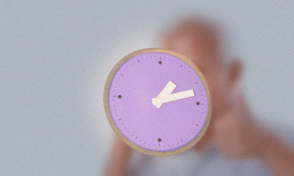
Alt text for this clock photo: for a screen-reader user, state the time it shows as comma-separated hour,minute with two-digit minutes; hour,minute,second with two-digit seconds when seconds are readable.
1,12
